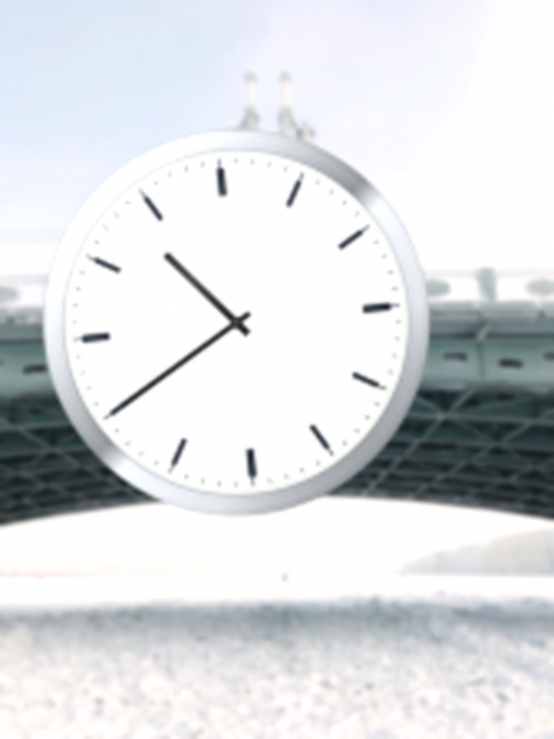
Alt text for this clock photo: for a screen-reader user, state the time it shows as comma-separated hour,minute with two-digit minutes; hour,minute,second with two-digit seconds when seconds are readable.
10,40
